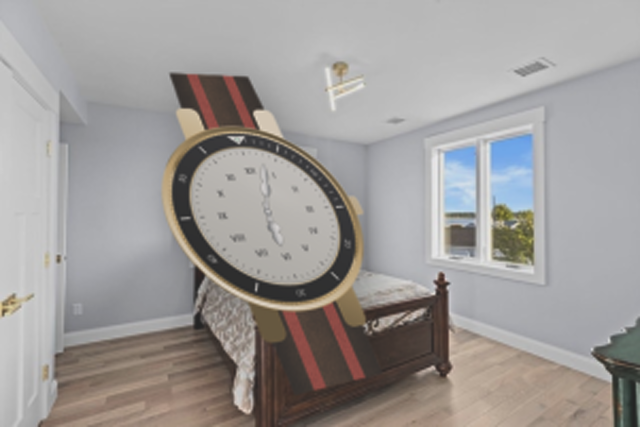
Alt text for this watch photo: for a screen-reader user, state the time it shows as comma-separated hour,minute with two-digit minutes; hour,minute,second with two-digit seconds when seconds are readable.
6,03
